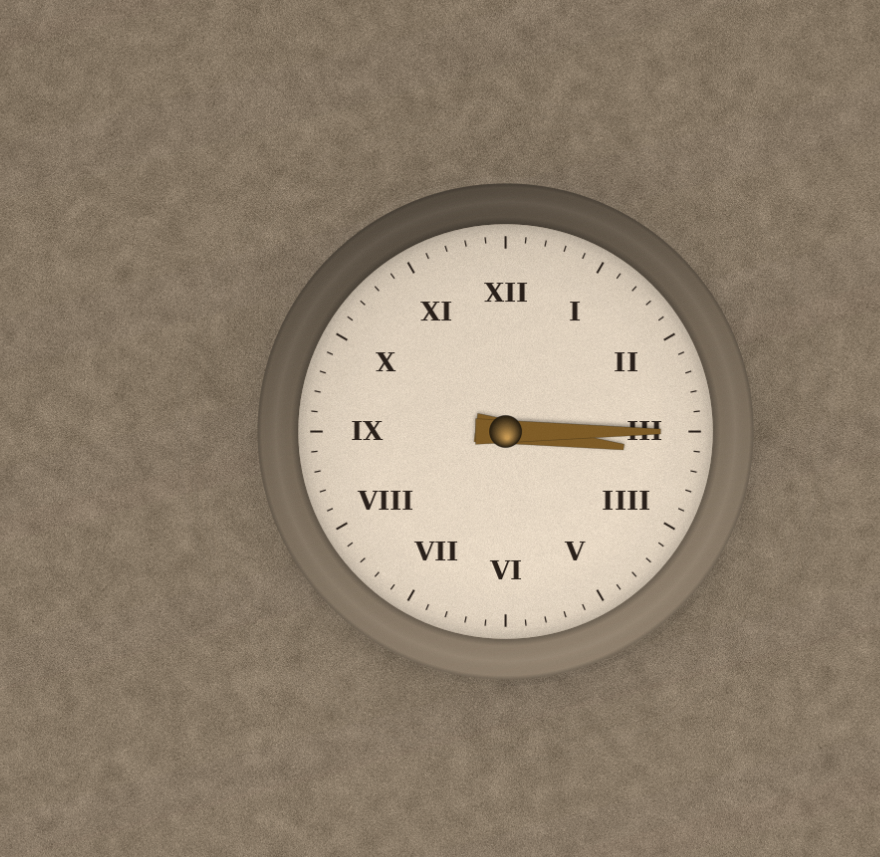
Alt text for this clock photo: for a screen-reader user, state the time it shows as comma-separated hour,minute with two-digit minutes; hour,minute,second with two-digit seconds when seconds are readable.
3,15
